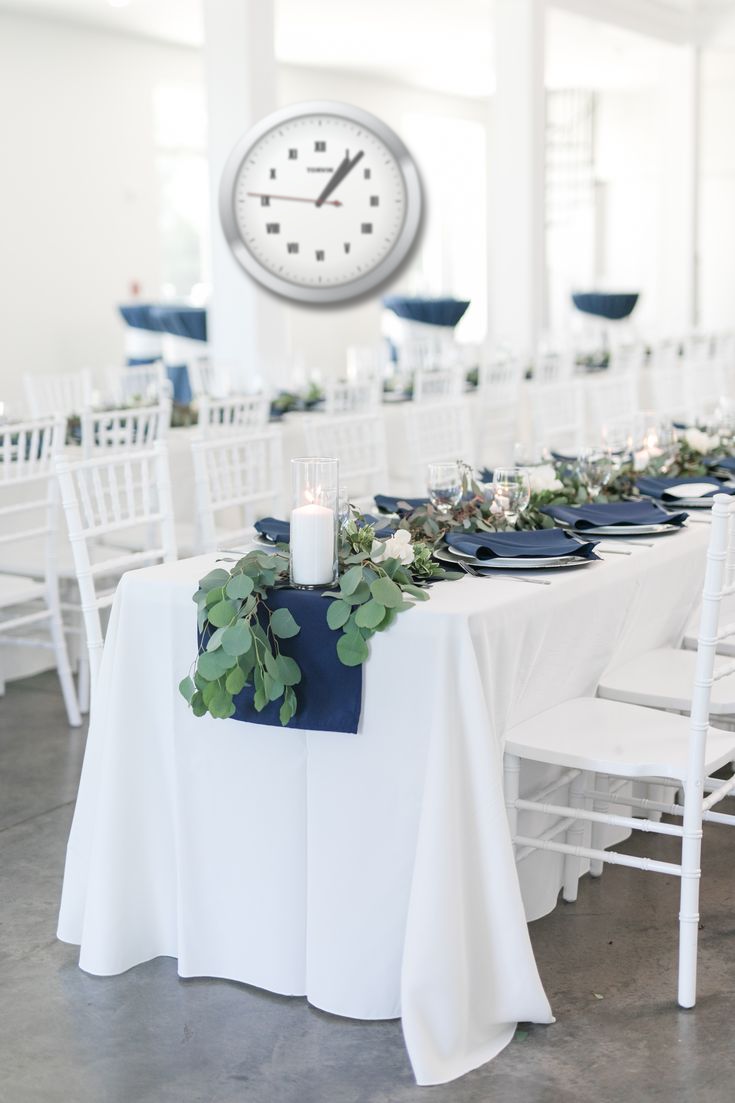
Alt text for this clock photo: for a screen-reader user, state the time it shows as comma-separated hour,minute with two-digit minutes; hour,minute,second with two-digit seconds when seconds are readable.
1,06,46
